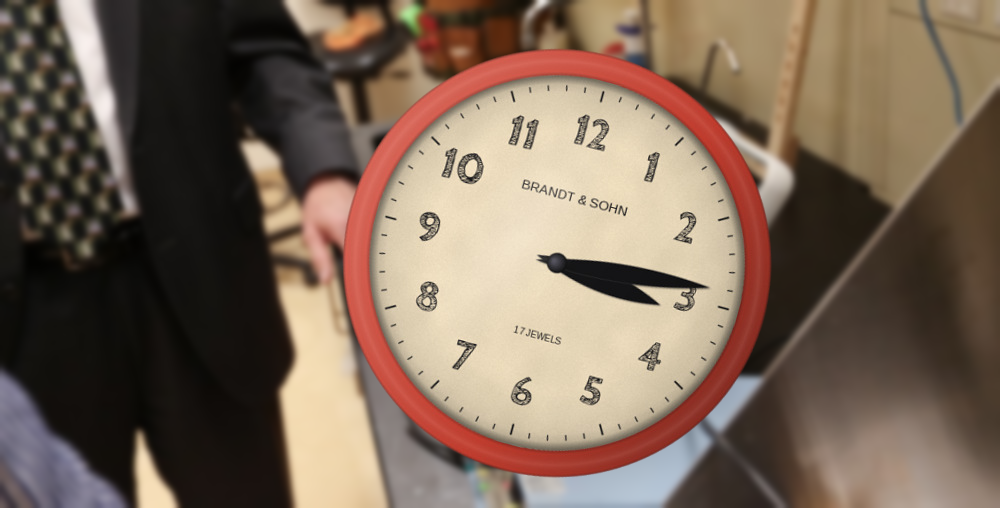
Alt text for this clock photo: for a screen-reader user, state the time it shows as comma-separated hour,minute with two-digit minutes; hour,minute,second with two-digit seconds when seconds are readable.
3,14
